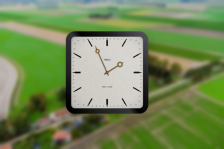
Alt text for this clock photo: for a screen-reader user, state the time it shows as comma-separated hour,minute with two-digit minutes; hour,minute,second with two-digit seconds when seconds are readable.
1,56
